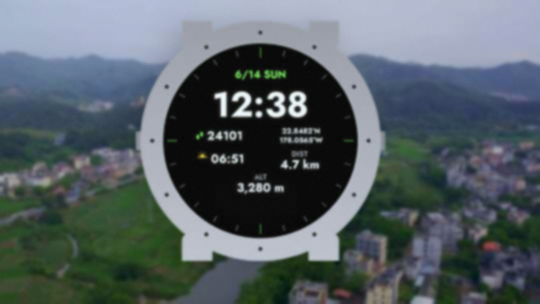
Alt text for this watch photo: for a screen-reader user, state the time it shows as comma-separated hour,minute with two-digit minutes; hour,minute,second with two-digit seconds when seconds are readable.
12,38
